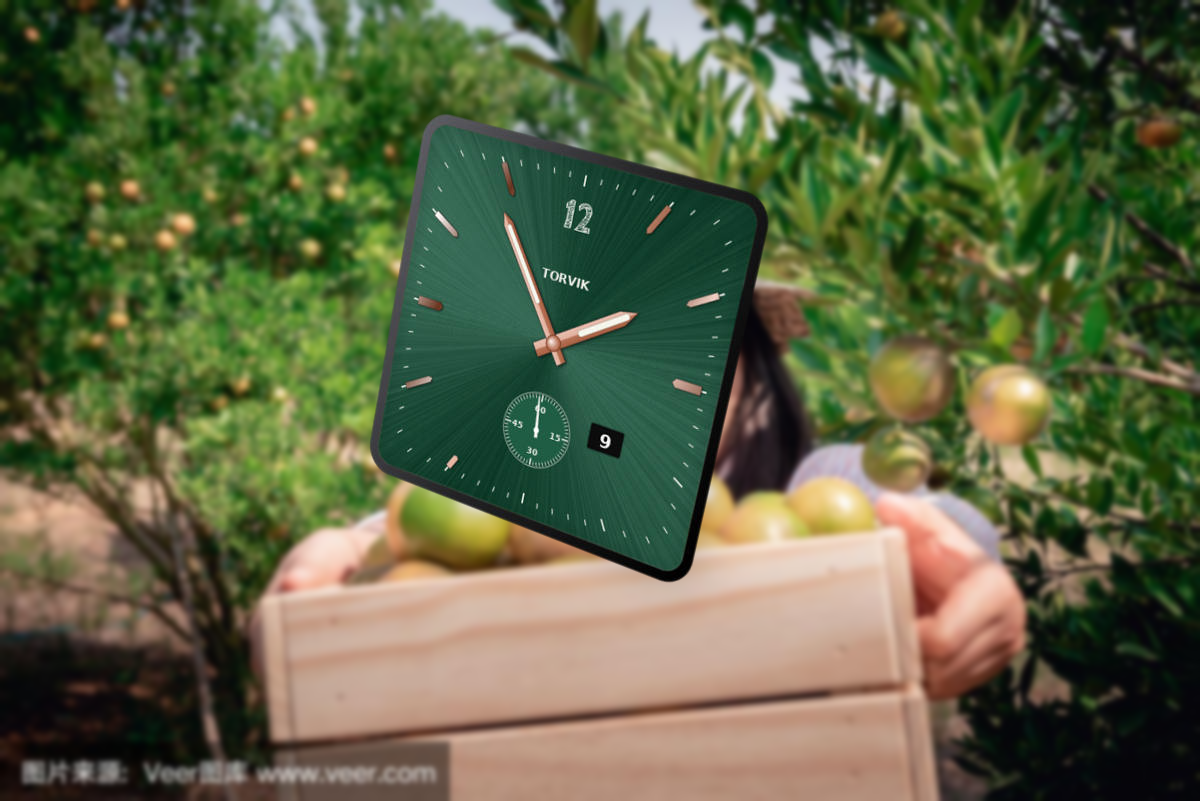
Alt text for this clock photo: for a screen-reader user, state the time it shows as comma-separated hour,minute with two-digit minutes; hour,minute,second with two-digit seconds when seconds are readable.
1,53,59
